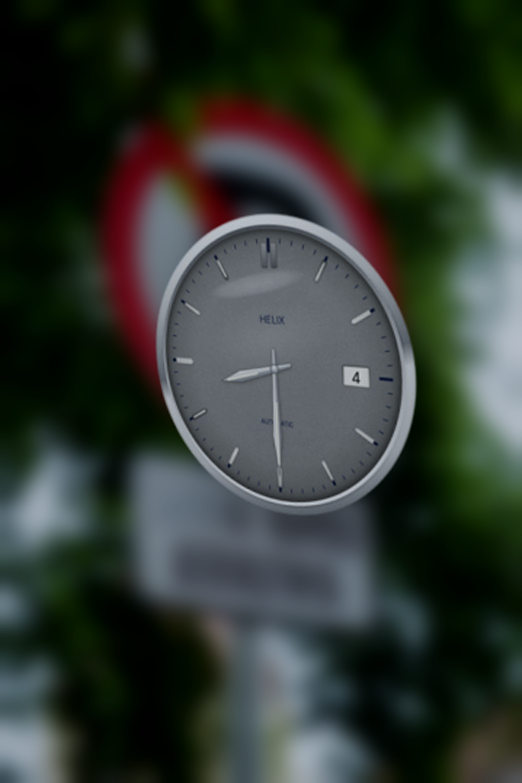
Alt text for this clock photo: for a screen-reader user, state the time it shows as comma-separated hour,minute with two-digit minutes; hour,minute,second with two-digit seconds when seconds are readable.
8,30
